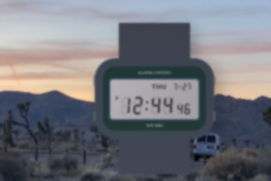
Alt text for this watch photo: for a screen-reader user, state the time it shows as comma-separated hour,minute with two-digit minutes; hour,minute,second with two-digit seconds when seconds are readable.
12,44,46
